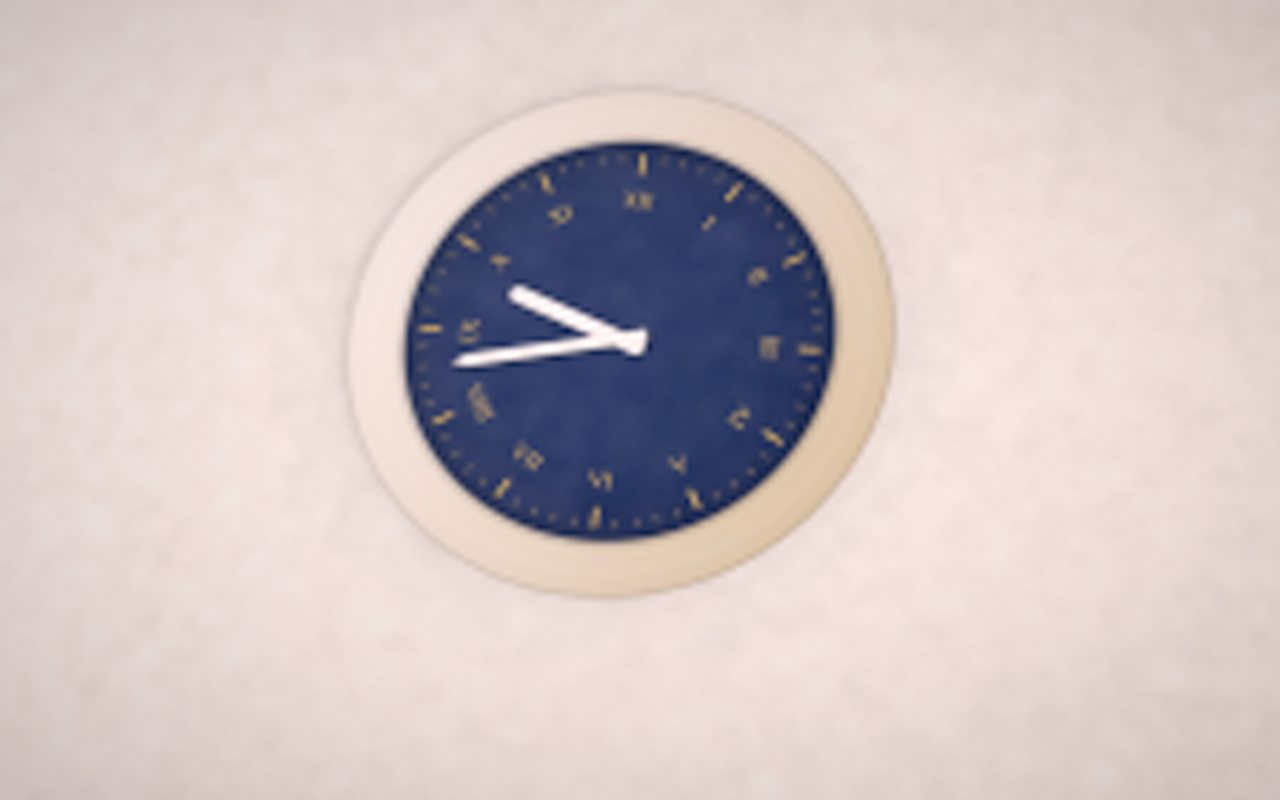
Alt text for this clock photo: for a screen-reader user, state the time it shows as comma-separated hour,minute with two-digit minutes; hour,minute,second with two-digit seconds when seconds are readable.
9,43
